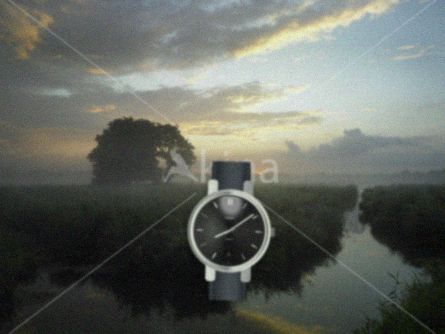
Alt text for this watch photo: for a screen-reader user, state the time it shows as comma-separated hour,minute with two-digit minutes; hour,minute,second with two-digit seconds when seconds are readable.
8,09
